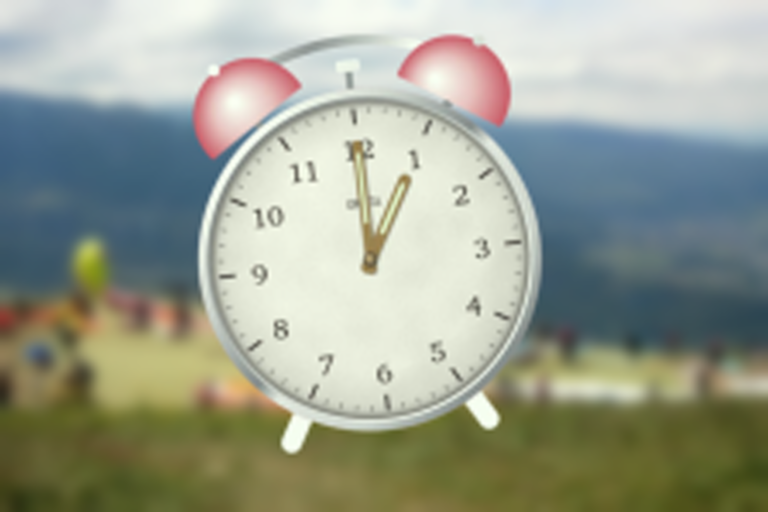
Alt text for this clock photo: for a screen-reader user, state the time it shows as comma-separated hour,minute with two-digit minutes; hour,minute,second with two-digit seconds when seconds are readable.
1,00
